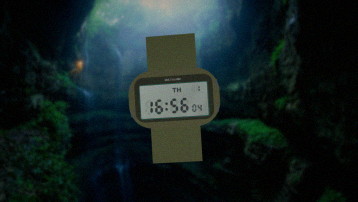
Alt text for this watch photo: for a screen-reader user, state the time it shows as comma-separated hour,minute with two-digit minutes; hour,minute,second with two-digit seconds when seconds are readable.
16,56,04
